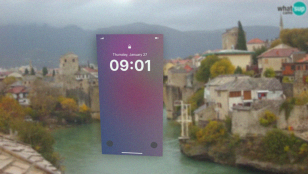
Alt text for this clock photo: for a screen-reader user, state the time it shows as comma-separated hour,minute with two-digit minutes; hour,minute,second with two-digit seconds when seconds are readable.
9,01
